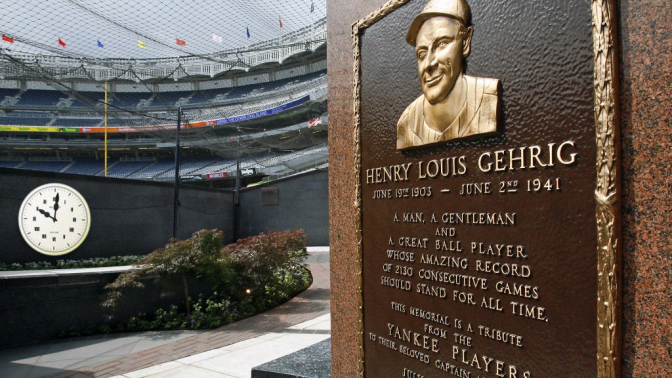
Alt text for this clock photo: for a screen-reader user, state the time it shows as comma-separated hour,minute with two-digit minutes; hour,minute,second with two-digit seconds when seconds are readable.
10,01
